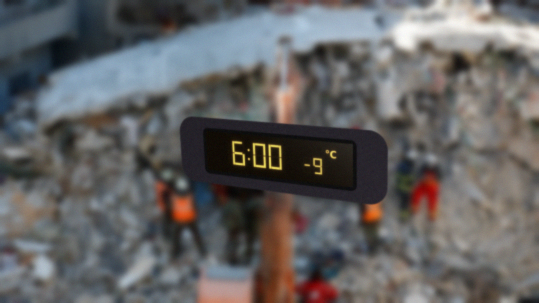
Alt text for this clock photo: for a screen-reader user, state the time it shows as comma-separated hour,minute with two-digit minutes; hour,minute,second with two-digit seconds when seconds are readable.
6,00
